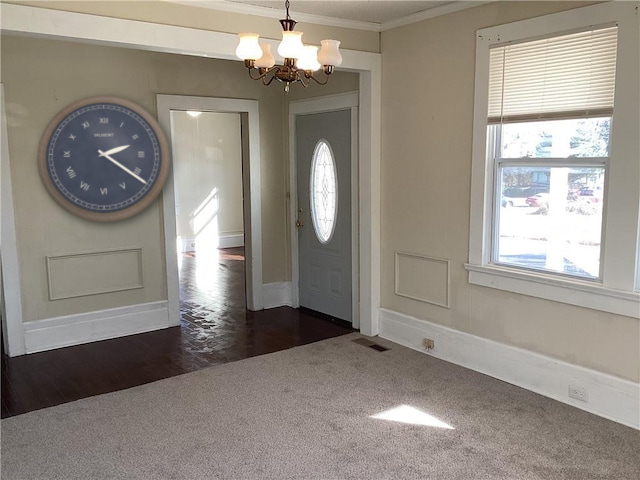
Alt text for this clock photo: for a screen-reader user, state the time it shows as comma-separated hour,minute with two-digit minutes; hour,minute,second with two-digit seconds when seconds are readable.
2,21
